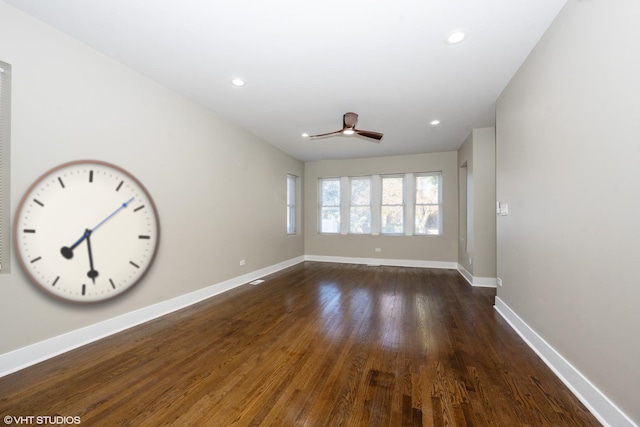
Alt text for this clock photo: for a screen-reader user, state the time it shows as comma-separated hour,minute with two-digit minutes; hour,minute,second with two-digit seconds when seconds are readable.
7,28,08
